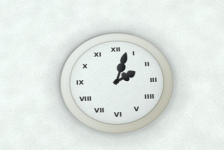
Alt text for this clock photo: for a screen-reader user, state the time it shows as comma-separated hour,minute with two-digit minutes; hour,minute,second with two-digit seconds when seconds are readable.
2,03
